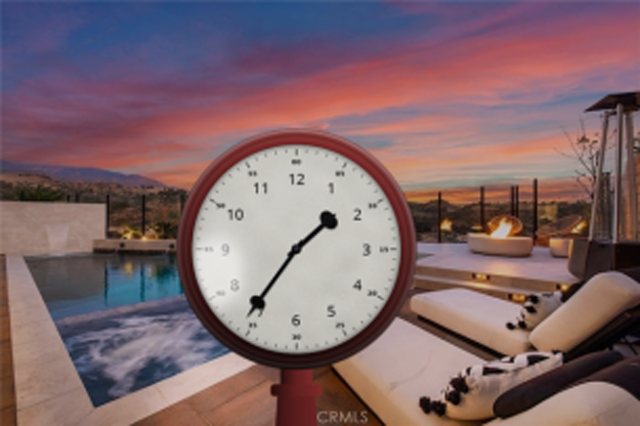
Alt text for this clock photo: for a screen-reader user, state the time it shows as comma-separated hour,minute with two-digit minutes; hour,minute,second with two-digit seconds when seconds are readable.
1,36
